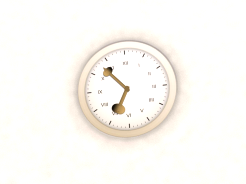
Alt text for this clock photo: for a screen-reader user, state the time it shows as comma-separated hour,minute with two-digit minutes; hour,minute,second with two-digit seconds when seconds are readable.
6,53
